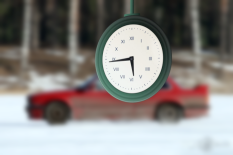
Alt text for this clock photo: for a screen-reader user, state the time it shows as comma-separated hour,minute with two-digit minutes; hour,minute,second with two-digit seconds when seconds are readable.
5,44
